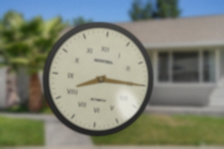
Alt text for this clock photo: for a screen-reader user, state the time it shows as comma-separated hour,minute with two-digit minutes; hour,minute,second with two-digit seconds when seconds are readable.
8,15
